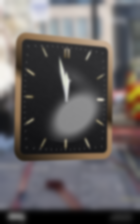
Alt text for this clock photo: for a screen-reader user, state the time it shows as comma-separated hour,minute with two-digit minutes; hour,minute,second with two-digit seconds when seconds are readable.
11,58
